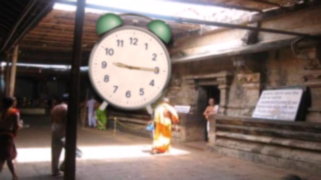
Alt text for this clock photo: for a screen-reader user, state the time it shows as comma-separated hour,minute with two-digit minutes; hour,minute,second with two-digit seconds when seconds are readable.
9,15
